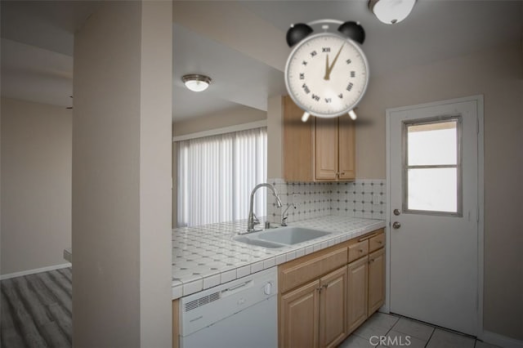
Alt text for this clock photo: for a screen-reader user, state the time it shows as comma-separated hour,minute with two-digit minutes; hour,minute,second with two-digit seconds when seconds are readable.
12,05
